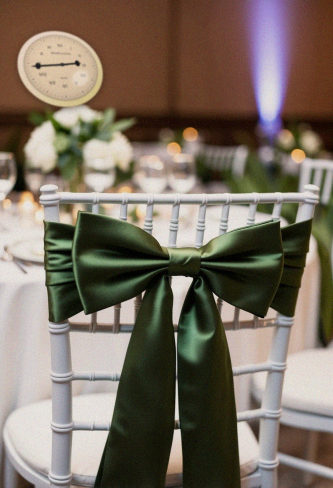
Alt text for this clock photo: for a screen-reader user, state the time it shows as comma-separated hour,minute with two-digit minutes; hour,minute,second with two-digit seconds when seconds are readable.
2,44
